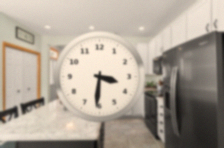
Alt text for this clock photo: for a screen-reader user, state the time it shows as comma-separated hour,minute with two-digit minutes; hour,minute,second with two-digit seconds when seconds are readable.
3,31
